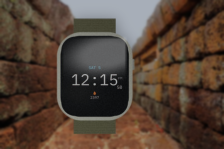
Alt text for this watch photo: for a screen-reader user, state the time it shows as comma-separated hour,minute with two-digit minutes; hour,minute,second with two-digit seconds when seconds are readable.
12,15
